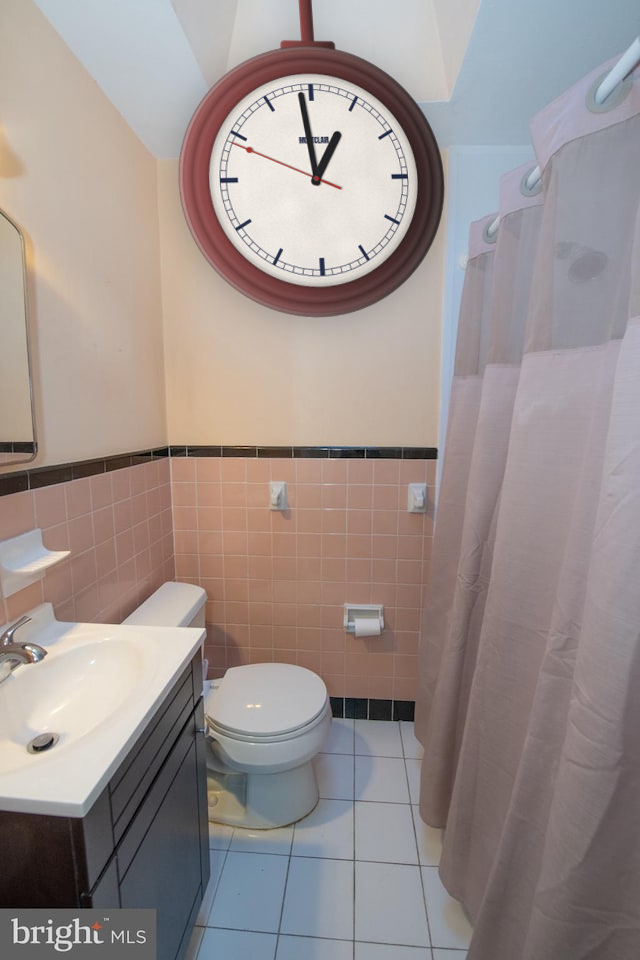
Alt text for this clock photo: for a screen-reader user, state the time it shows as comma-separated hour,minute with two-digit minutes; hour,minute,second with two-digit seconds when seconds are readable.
12,58,49
